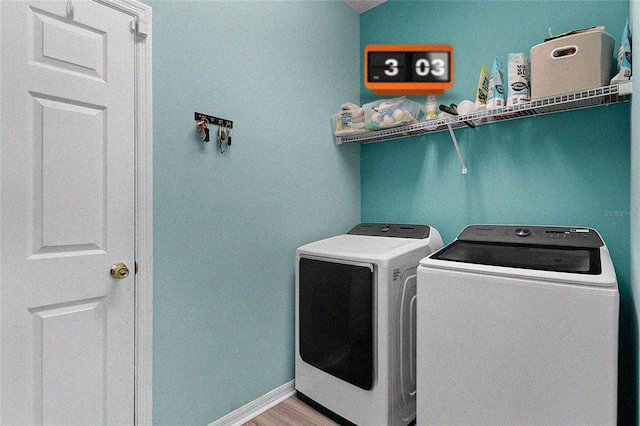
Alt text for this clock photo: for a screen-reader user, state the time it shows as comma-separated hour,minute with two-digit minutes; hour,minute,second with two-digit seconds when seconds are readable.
3,03
